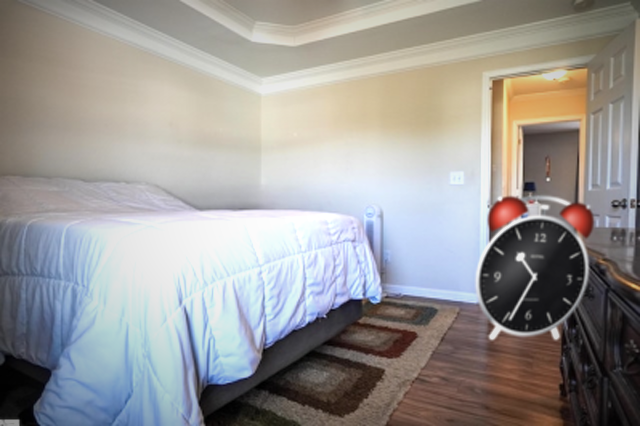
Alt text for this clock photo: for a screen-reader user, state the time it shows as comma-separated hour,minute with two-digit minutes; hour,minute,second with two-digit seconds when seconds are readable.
10,34
